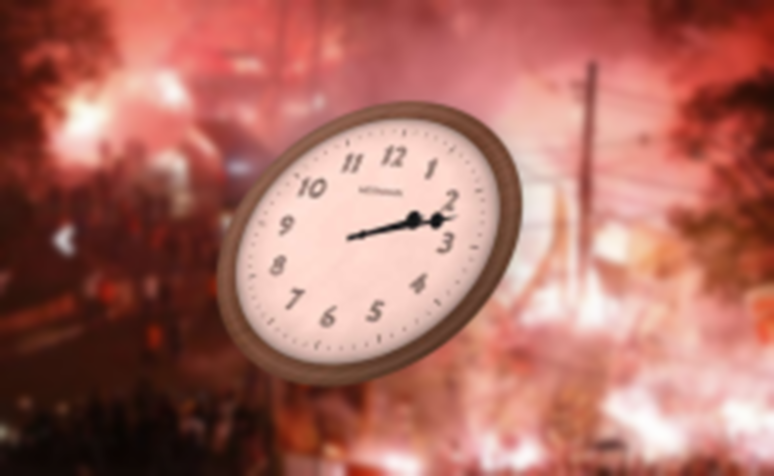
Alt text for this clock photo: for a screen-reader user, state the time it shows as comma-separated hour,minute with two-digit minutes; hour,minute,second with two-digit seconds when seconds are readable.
2,12
